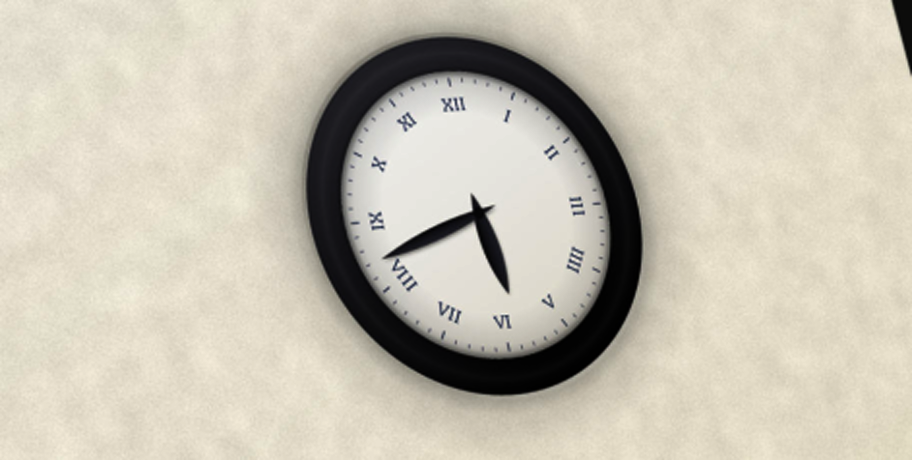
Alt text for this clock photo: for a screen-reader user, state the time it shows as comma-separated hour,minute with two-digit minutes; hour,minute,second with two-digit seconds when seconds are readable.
5,42
